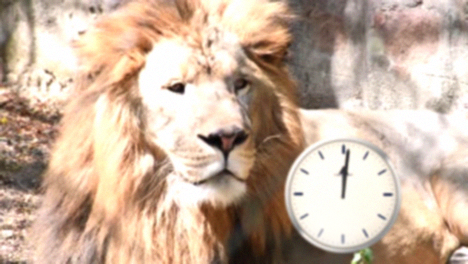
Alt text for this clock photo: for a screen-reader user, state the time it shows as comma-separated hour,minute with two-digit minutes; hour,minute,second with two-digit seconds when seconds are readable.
12,01
